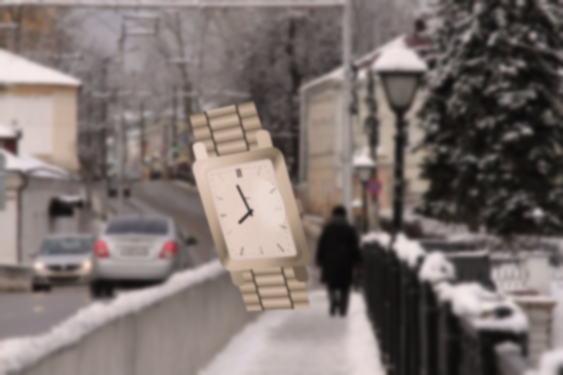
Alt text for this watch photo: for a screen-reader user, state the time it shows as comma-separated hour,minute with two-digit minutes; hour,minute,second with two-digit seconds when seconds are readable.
7,58
